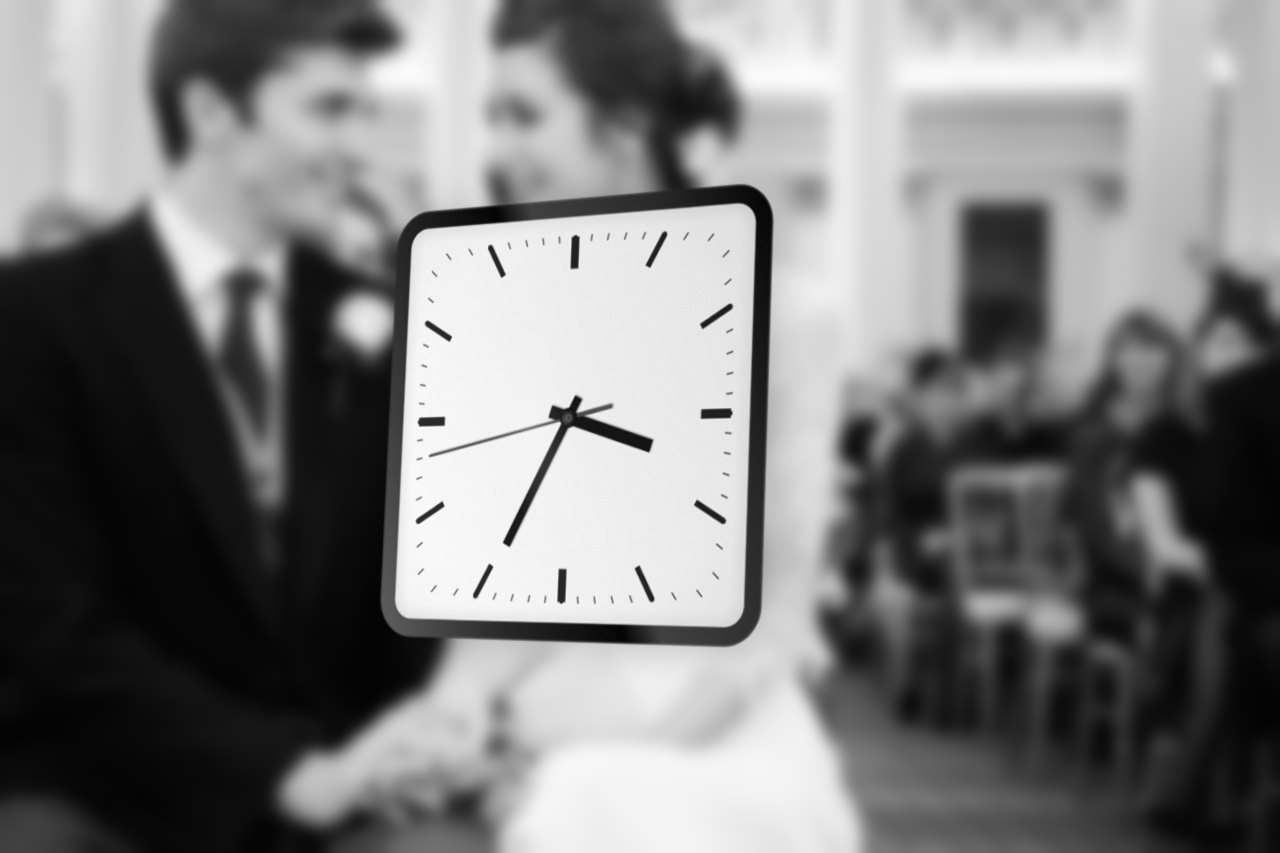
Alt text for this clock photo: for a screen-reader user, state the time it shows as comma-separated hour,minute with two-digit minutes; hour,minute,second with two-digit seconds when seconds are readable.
3,34,43
